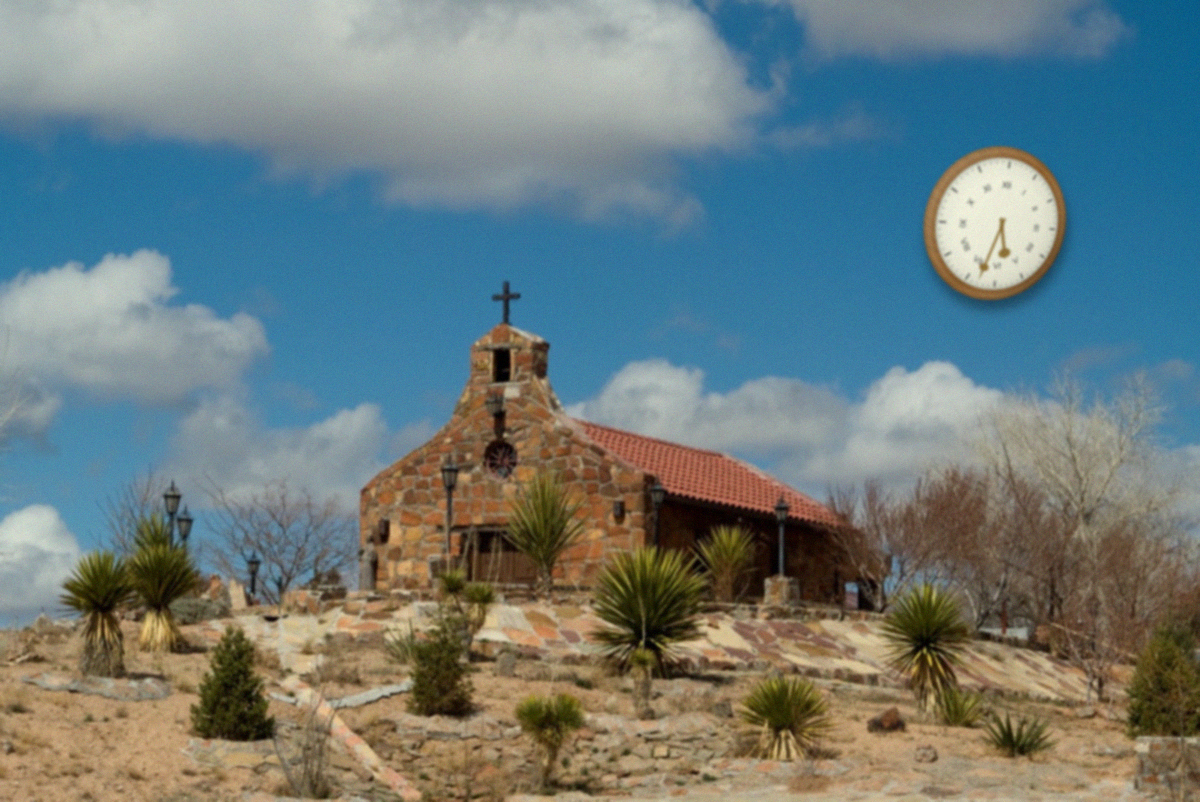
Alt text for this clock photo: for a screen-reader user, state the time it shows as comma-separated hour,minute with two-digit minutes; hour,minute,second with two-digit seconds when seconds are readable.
5,33
